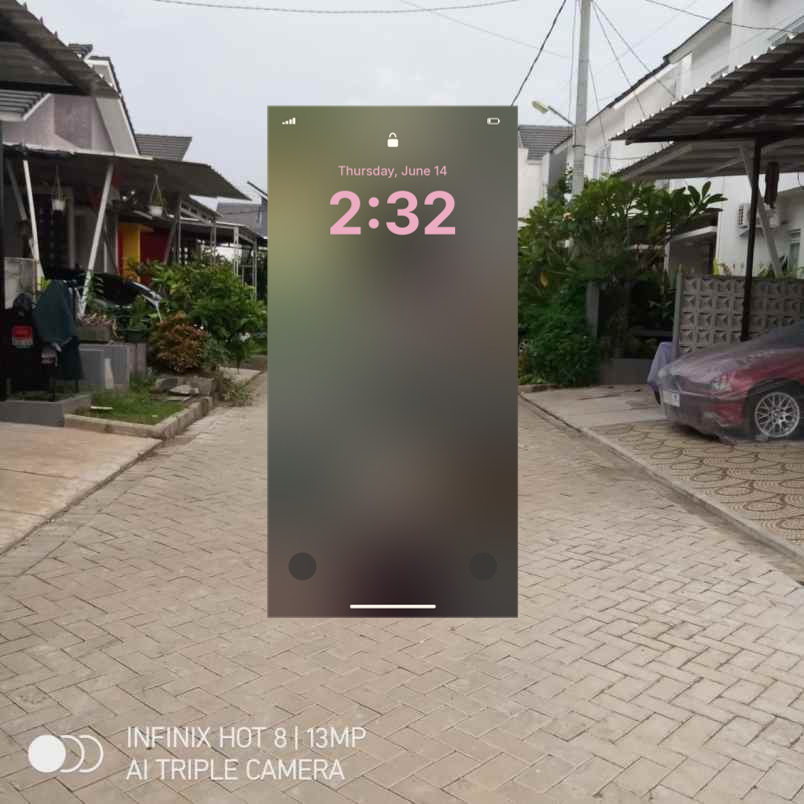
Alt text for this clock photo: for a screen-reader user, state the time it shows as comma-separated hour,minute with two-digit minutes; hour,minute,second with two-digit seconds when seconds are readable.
2,32
